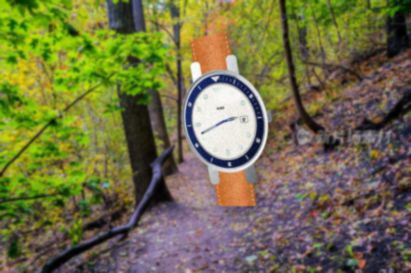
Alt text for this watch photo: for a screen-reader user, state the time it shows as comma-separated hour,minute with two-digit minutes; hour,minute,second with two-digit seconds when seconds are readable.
2,42
